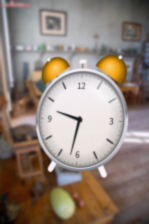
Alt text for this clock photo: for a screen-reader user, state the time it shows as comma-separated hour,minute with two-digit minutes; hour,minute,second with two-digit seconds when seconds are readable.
9,32
